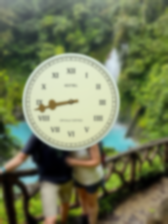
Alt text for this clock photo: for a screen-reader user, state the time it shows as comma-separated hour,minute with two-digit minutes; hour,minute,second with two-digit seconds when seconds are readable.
8,43
